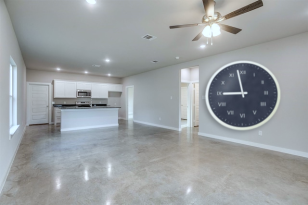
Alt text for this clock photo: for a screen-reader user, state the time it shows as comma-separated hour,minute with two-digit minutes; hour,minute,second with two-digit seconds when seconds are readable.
8,58
